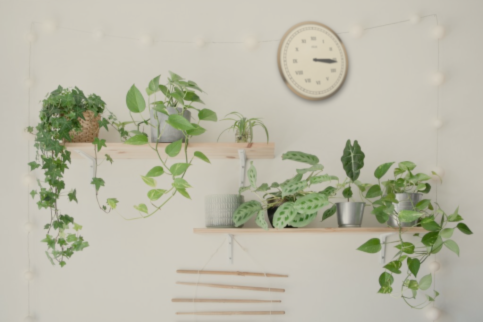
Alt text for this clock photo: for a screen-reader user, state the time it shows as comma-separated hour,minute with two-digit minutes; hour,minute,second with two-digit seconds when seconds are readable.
3,16
